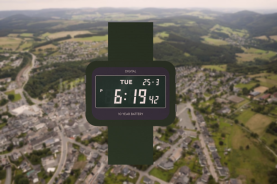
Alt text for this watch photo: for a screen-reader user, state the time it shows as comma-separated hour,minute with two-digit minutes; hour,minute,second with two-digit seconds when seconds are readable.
6,19,42
